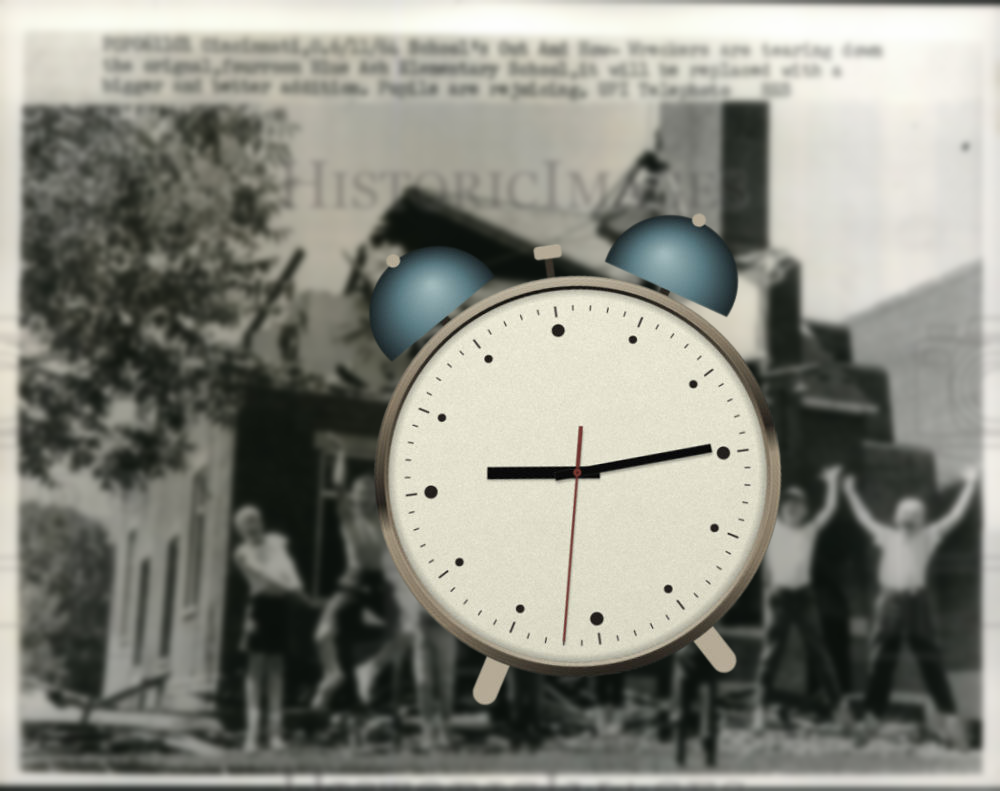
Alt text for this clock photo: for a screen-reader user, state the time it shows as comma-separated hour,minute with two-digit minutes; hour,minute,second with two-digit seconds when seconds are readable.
9,14,32
